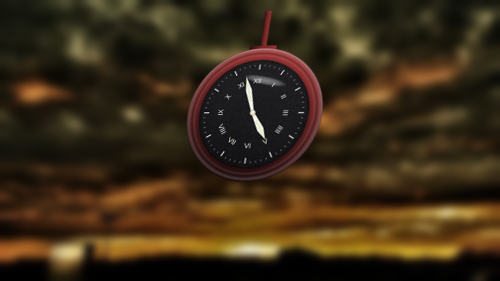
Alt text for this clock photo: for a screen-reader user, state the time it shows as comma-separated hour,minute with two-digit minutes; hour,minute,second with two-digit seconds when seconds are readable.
4,57
